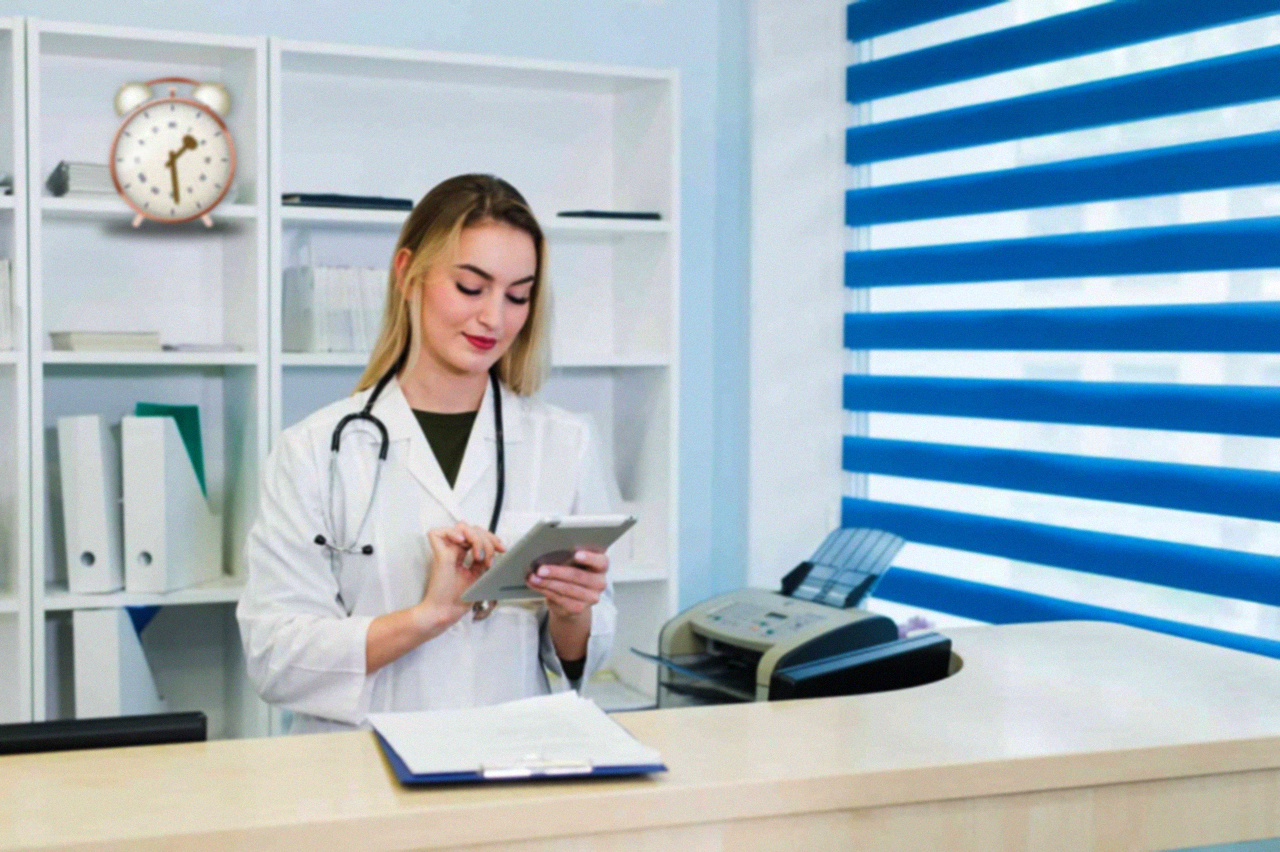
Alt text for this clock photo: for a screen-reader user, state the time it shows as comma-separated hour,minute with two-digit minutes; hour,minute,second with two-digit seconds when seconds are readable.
1,29
